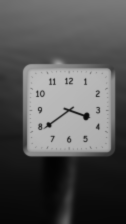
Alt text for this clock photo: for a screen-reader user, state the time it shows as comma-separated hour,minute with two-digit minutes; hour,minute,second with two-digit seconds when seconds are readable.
3,39
